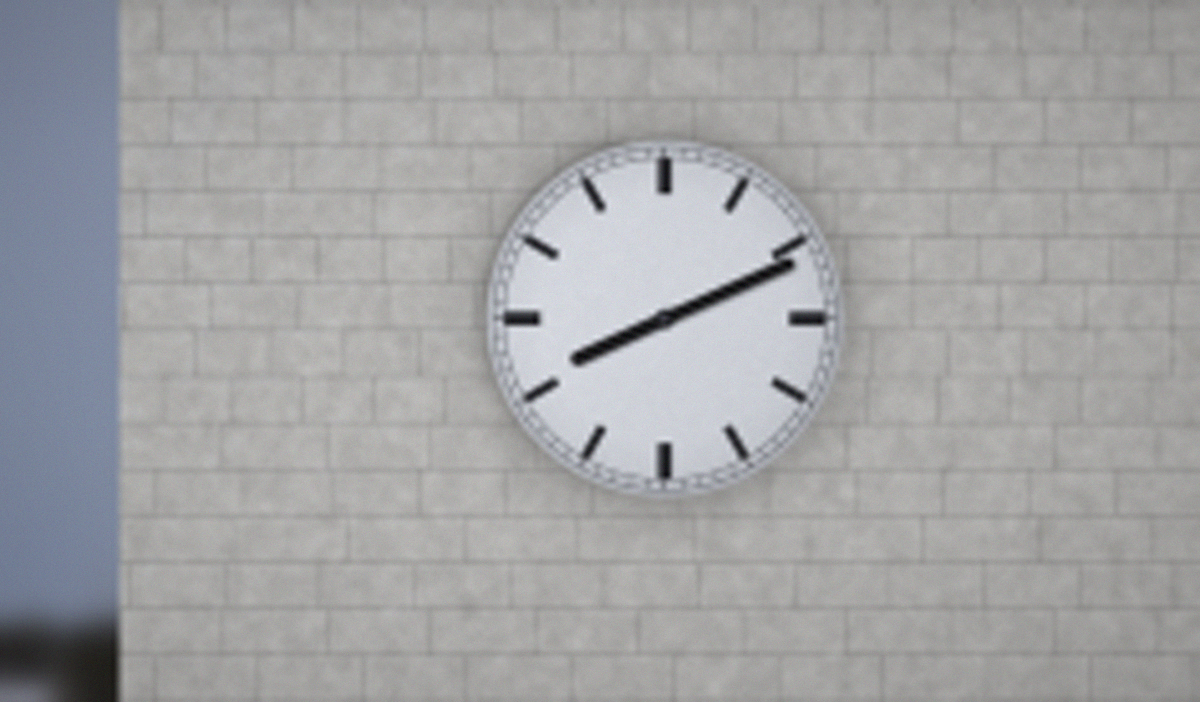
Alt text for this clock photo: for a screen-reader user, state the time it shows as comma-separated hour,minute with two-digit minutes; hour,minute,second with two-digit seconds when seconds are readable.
8,11
